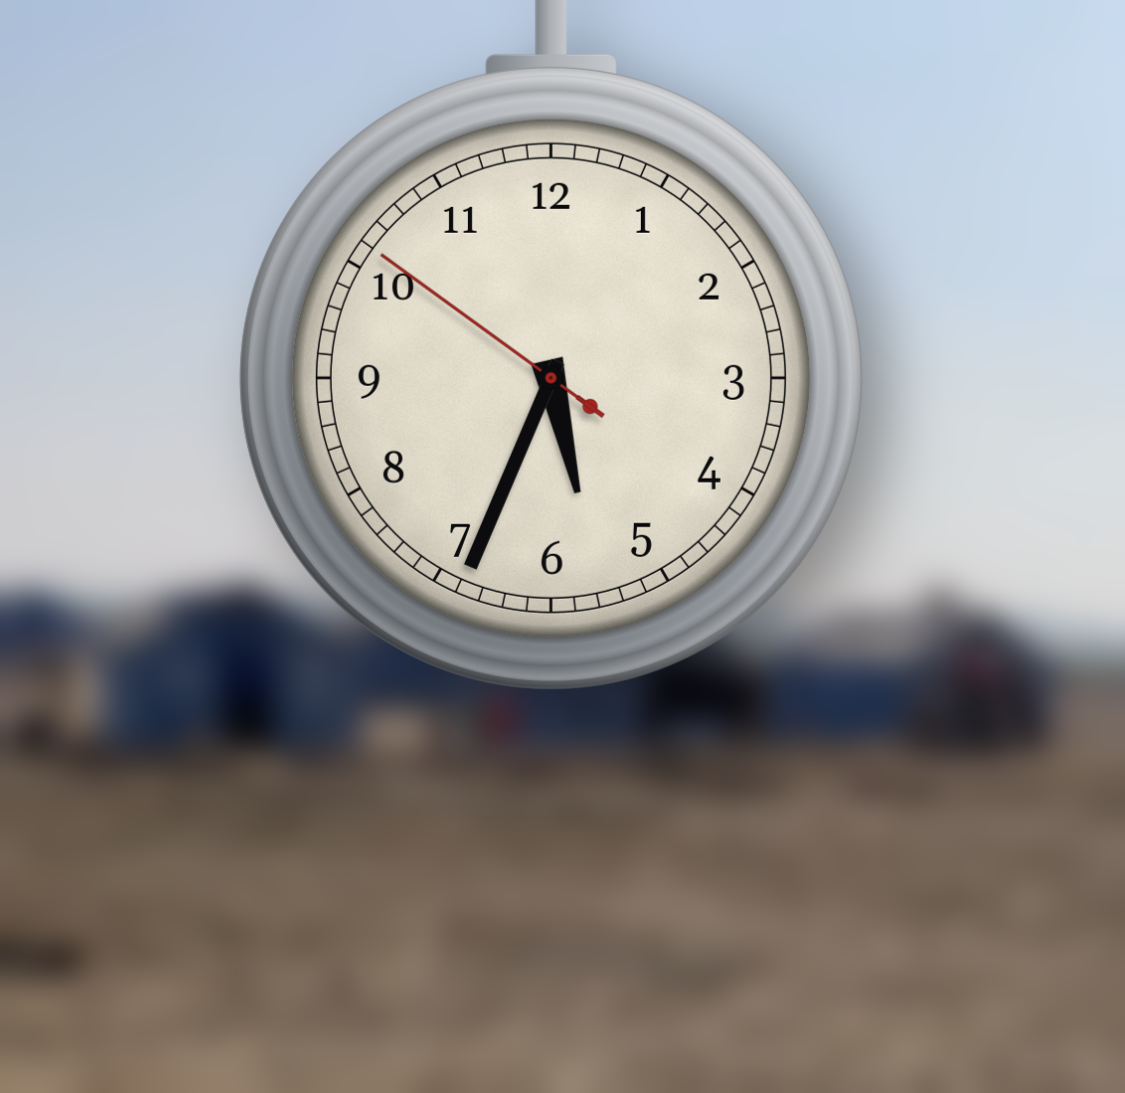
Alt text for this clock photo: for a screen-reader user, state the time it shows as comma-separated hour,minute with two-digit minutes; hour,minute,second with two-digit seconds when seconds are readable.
5,33,51
